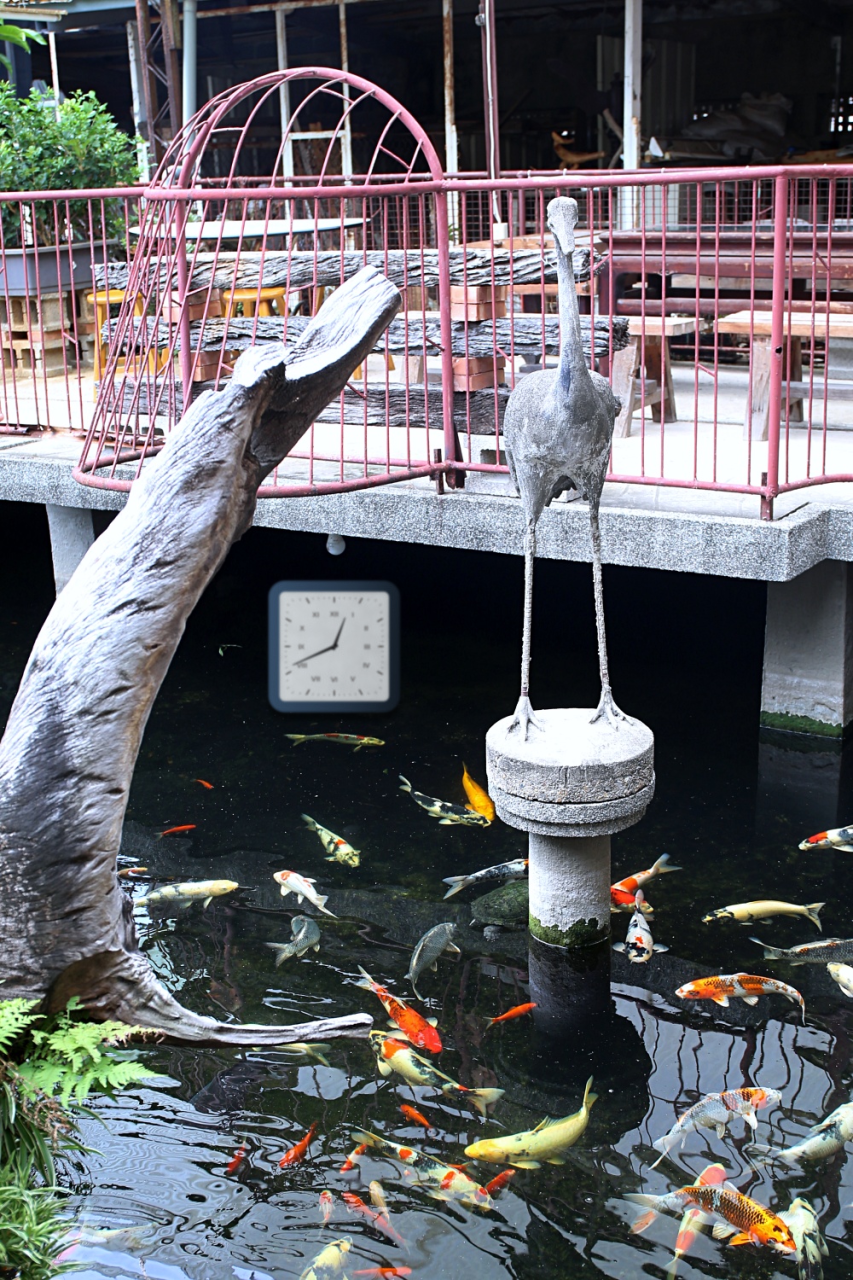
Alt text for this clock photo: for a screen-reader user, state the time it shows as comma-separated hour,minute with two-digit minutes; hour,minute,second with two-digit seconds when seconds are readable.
12,41
